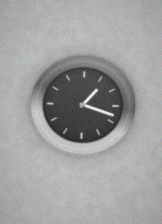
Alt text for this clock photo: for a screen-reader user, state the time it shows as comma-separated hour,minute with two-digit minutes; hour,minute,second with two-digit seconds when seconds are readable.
1,18
